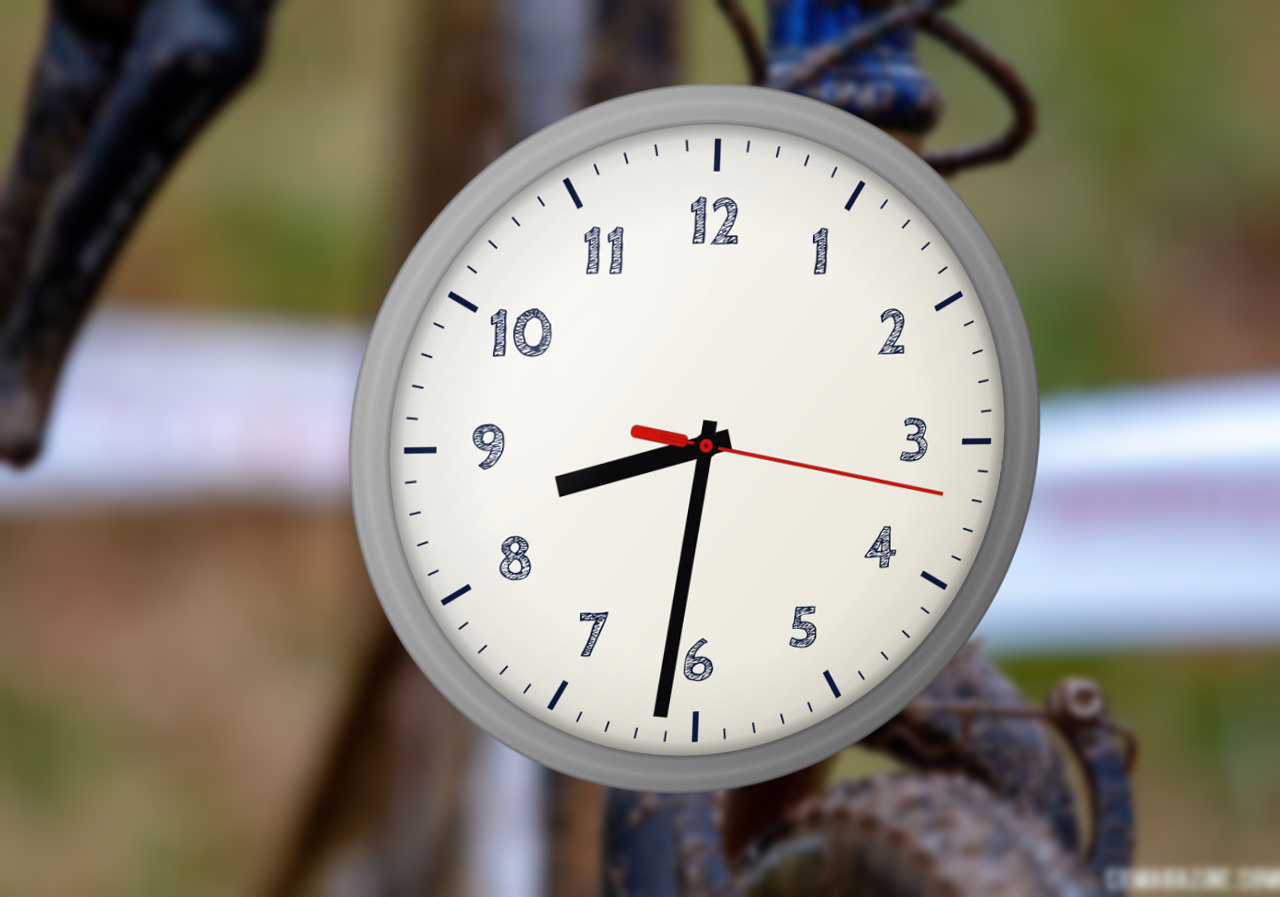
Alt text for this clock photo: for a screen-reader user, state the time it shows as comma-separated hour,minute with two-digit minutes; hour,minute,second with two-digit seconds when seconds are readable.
8,31,17
